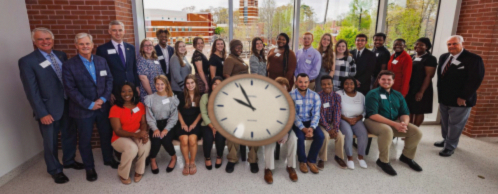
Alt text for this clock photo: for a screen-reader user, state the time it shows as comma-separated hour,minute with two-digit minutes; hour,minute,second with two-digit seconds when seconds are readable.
9,56
